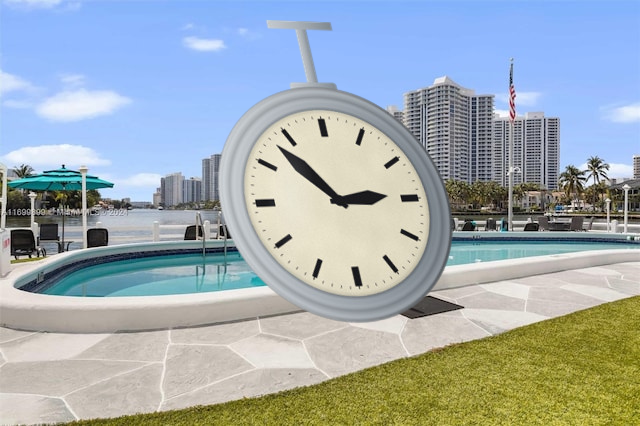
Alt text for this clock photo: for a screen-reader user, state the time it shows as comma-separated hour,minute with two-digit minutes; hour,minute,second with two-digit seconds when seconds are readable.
2,53
